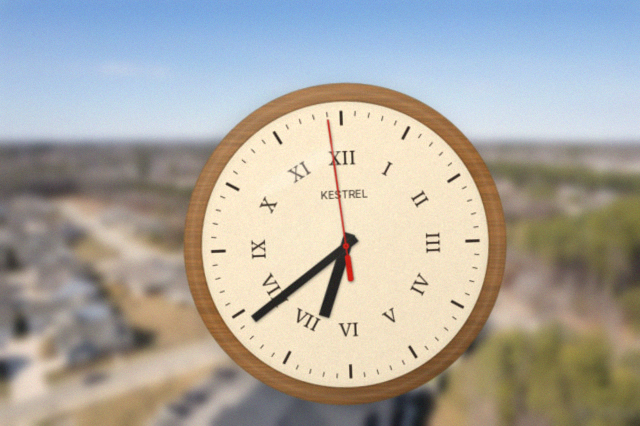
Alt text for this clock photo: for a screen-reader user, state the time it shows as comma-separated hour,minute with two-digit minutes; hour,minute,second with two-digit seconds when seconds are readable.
6,38,59
